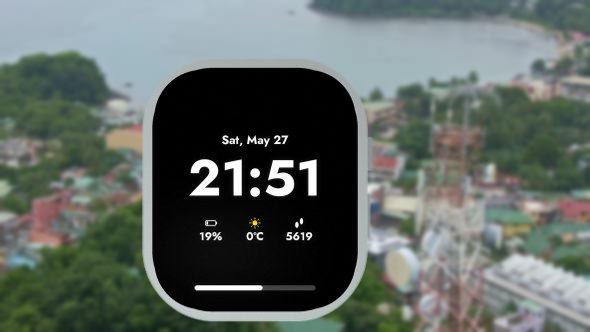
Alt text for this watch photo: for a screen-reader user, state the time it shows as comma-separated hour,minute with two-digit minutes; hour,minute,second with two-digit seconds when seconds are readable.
21,51
